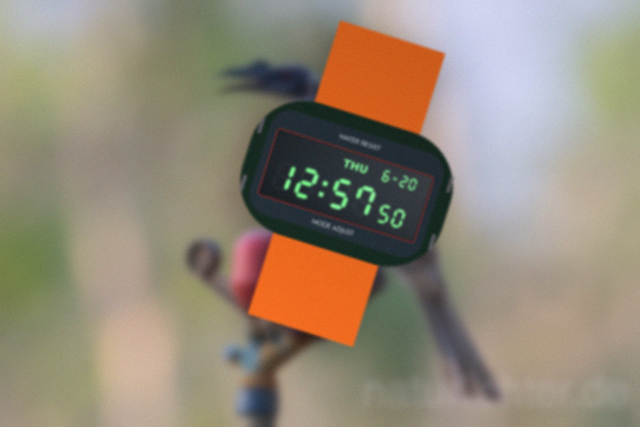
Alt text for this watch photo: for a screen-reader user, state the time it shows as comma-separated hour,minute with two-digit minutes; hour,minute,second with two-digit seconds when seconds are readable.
12,57,50
